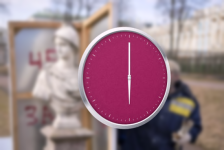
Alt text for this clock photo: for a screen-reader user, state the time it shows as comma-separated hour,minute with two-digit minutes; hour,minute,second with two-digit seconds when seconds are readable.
6,00
